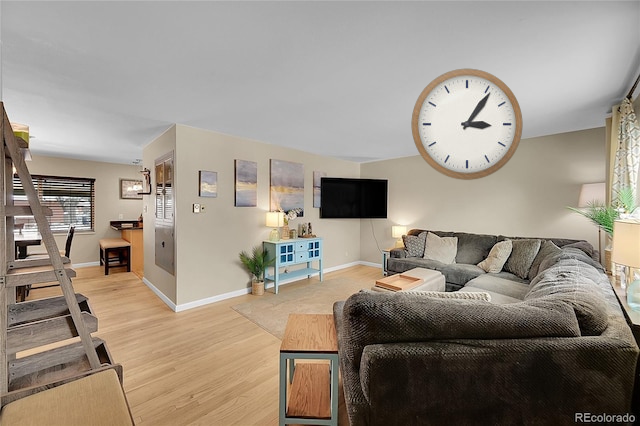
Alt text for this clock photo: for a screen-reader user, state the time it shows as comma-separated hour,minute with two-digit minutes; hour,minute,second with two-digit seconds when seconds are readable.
3,06
